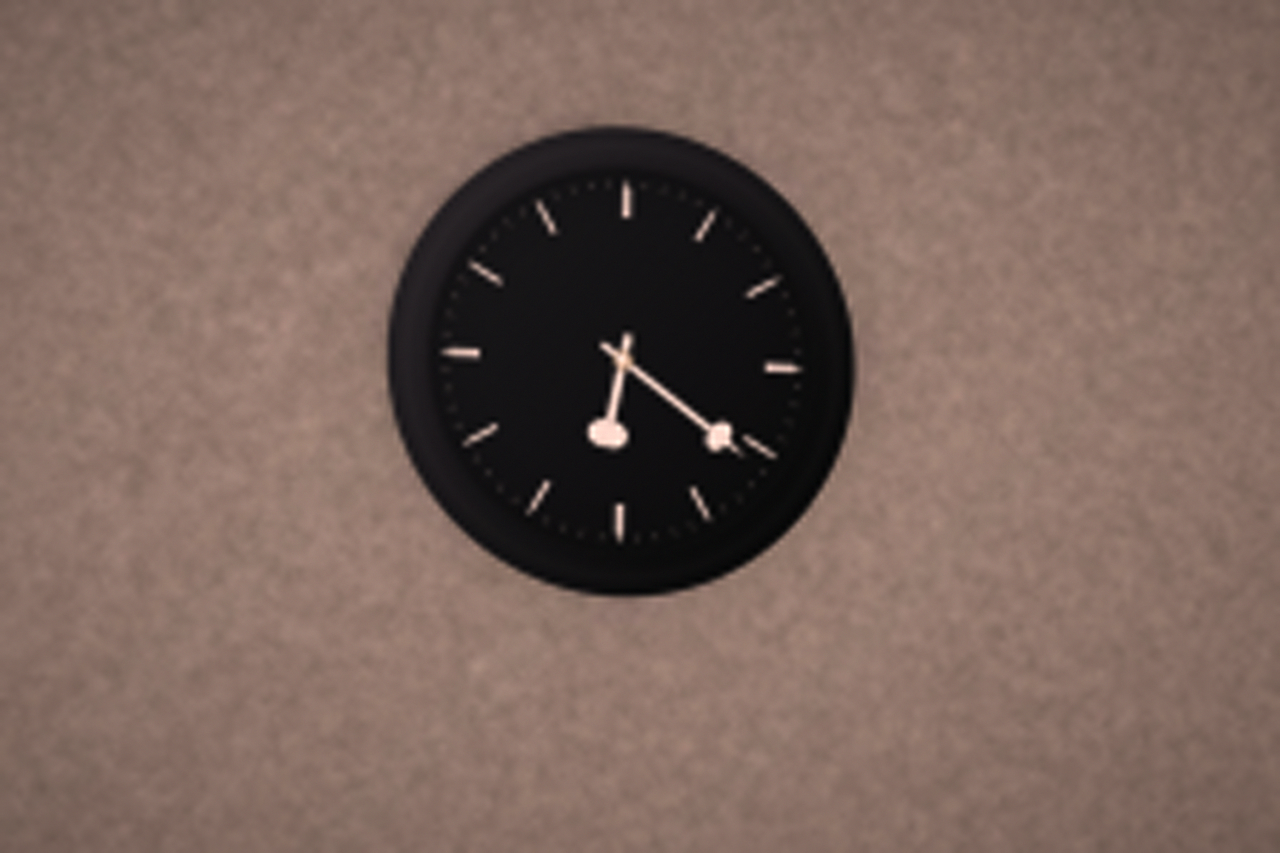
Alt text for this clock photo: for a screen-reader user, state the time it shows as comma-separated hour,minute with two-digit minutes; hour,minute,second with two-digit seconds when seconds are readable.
6,21
